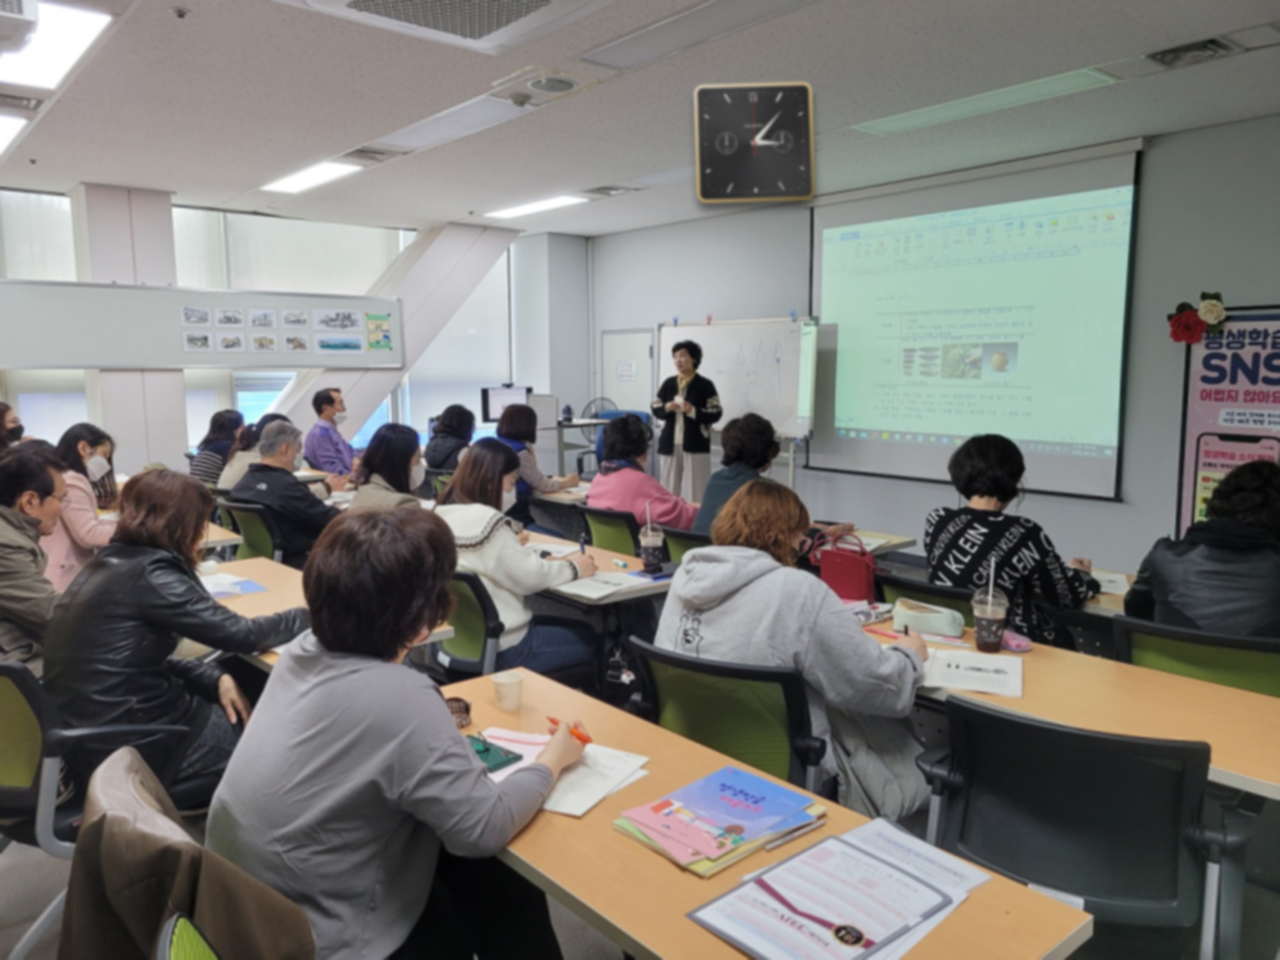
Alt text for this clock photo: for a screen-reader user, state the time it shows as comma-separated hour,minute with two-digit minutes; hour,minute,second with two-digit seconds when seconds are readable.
3,07
